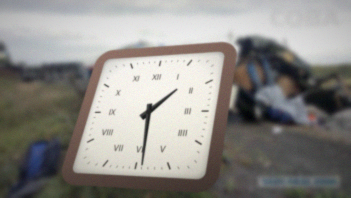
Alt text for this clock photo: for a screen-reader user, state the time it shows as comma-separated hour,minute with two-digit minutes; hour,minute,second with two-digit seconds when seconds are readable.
1,29
